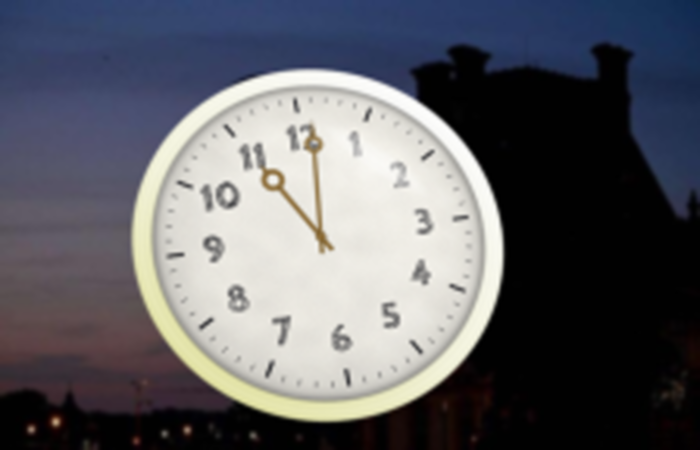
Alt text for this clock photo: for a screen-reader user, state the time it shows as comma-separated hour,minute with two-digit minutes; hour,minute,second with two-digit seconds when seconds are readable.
11,01
